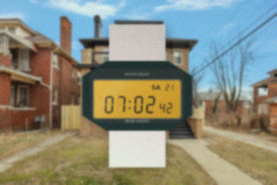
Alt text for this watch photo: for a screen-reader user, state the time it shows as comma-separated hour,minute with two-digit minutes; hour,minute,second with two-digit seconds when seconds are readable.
7,02,42
